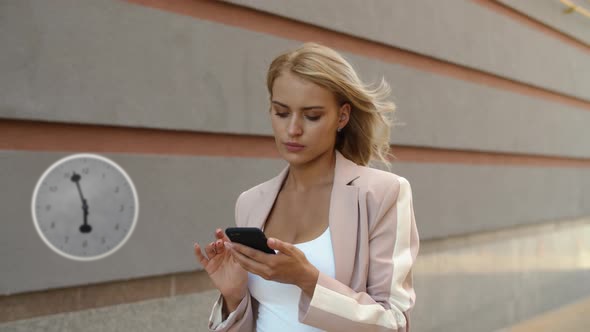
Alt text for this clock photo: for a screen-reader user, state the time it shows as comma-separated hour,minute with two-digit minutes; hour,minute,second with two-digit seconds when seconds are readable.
5,57
